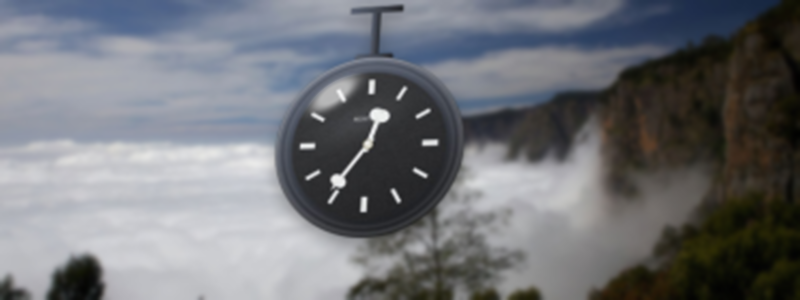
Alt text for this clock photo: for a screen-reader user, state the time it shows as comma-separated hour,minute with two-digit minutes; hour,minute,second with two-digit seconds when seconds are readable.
12,36
